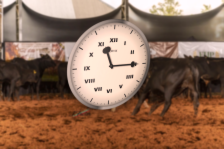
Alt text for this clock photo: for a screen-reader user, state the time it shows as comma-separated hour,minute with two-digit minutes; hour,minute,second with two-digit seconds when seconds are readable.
11,15
